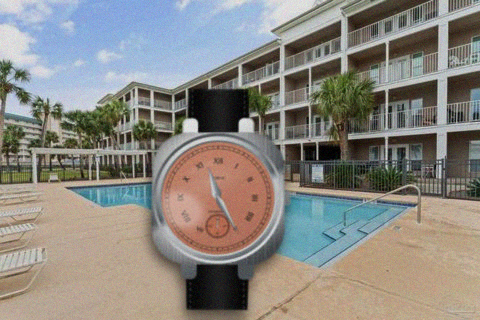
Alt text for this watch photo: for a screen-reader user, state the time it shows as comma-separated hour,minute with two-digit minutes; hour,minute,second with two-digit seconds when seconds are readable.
11,25
